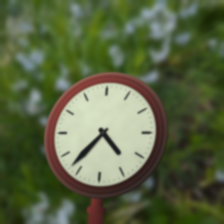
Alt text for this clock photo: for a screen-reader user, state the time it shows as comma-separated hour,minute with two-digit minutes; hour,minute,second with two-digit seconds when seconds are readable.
4,37
